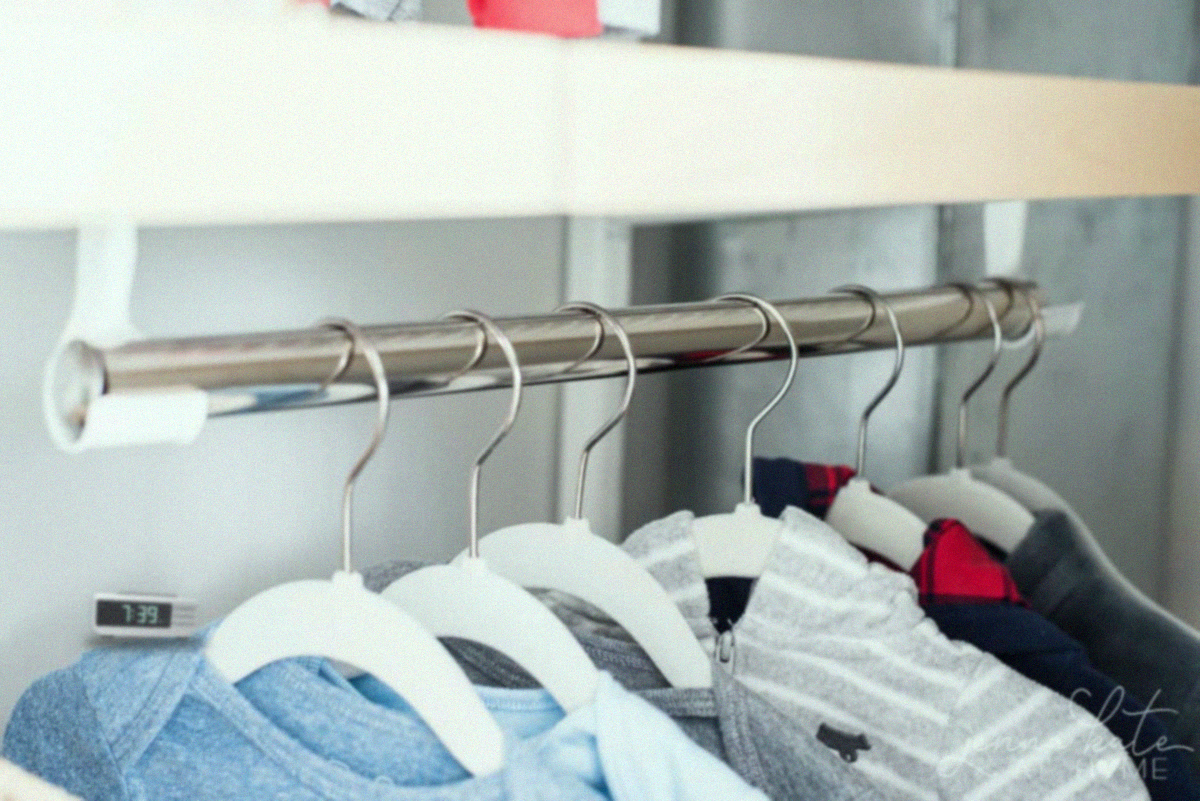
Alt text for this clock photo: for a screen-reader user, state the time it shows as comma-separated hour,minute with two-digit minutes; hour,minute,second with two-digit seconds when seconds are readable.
7,39
